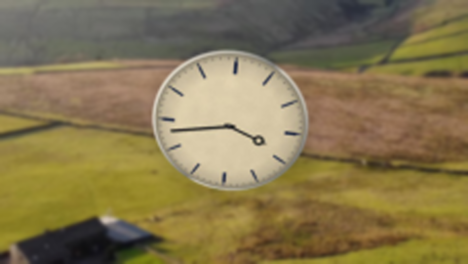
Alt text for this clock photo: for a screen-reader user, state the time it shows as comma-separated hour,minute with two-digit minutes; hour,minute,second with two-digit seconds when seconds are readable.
3,43
